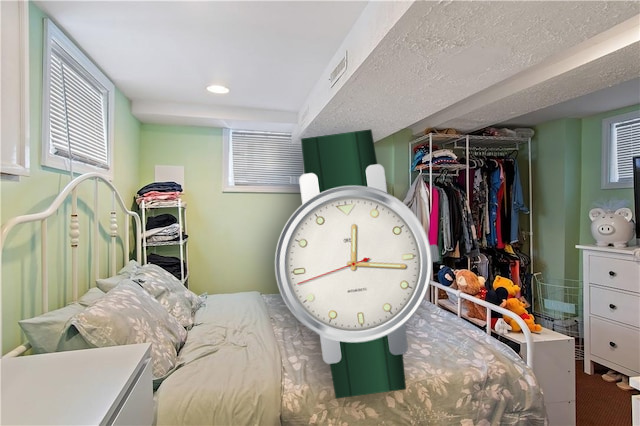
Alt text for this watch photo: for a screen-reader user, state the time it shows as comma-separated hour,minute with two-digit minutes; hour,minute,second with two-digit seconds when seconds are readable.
12,16,43
